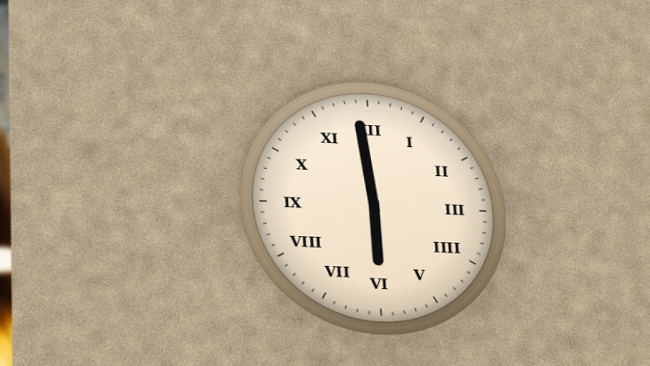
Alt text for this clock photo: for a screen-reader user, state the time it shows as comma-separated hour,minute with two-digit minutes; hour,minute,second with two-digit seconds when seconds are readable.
5,59
